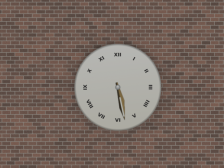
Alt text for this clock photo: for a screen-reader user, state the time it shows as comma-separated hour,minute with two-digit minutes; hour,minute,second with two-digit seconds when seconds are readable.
5,28
